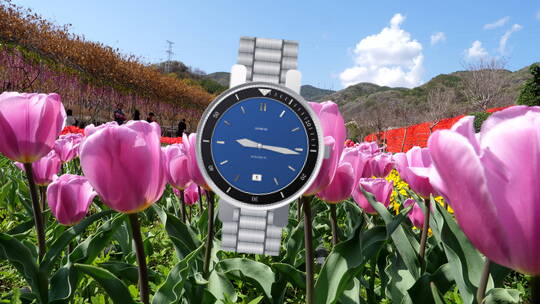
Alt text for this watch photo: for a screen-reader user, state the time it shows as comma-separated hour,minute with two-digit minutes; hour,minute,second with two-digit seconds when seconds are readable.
9,16
